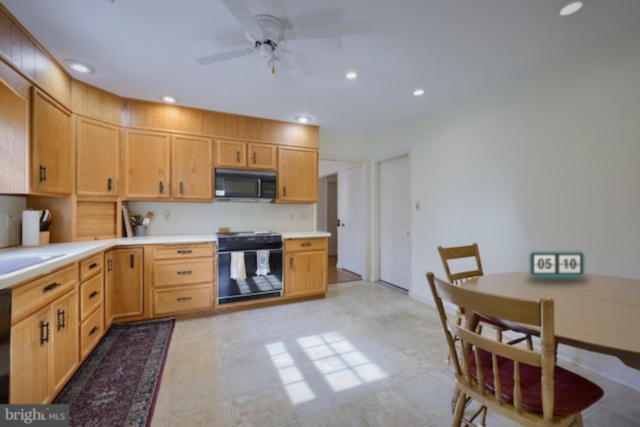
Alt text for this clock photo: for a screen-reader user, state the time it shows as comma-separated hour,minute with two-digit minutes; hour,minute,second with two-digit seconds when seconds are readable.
5,10
